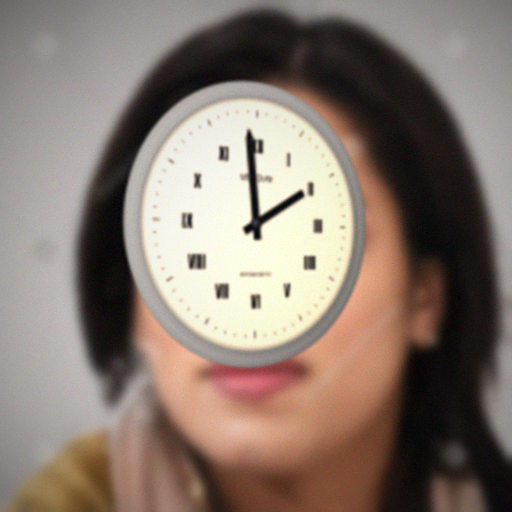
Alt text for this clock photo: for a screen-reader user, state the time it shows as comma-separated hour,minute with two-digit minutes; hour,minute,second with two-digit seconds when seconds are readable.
1,59
